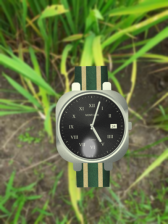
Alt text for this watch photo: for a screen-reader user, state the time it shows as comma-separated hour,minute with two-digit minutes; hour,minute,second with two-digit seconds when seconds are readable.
5,03
